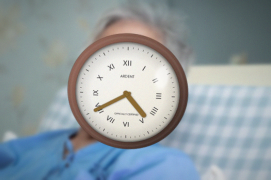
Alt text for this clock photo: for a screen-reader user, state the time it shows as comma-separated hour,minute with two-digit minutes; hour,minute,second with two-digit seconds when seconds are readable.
4,40
